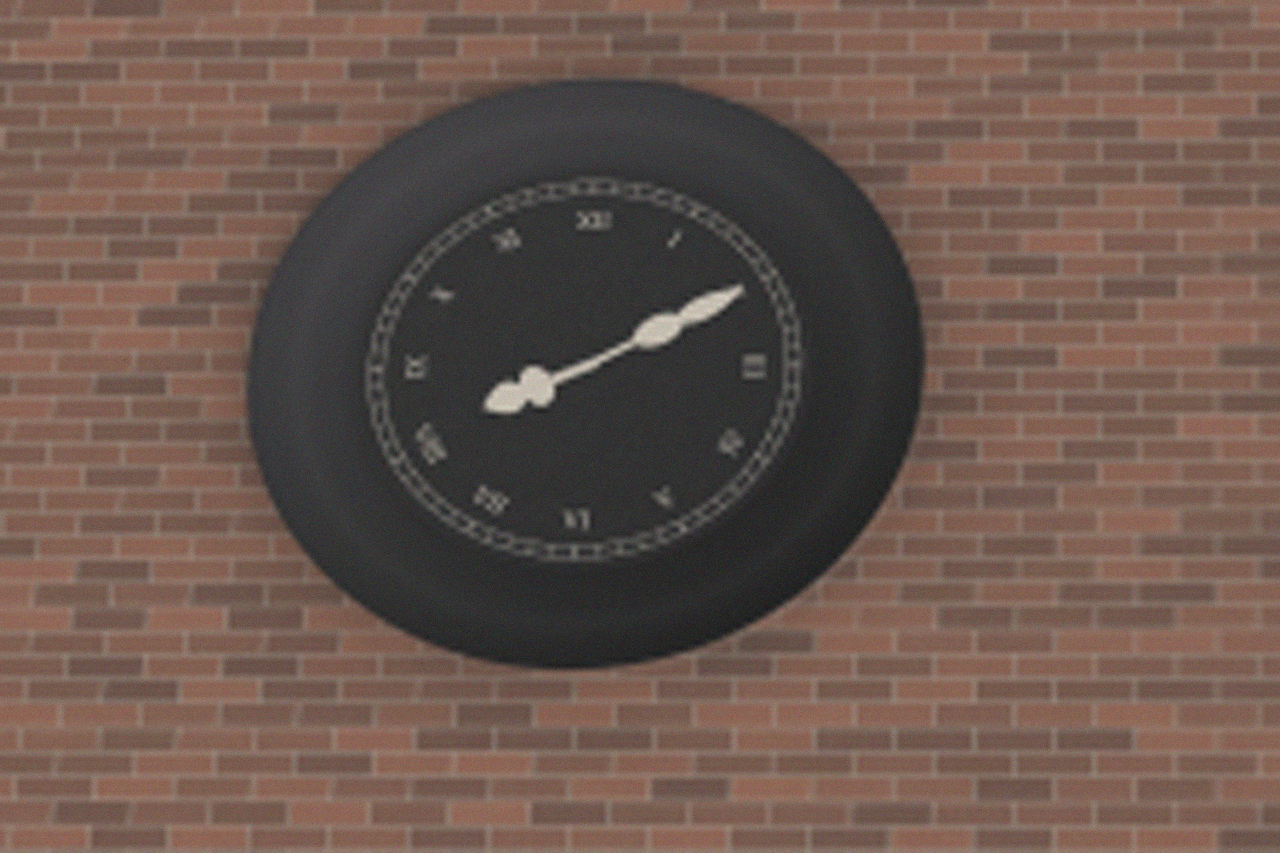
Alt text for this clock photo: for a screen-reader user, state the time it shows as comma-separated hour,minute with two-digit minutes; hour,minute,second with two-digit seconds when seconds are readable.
8,10
